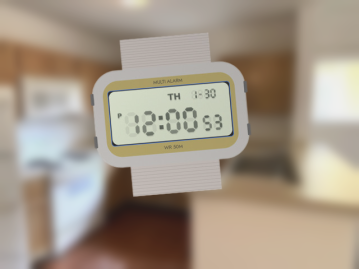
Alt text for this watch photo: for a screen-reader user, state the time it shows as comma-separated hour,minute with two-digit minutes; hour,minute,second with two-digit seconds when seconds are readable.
12,00,53
